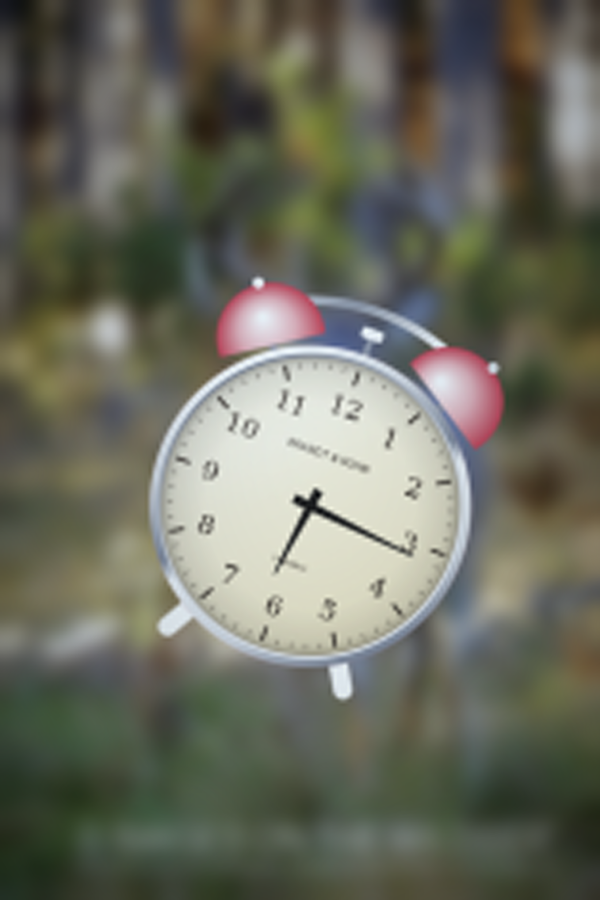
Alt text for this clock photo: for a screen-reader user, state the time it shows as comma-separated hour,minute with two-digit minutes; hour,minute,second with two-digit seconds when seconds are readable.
6,16
